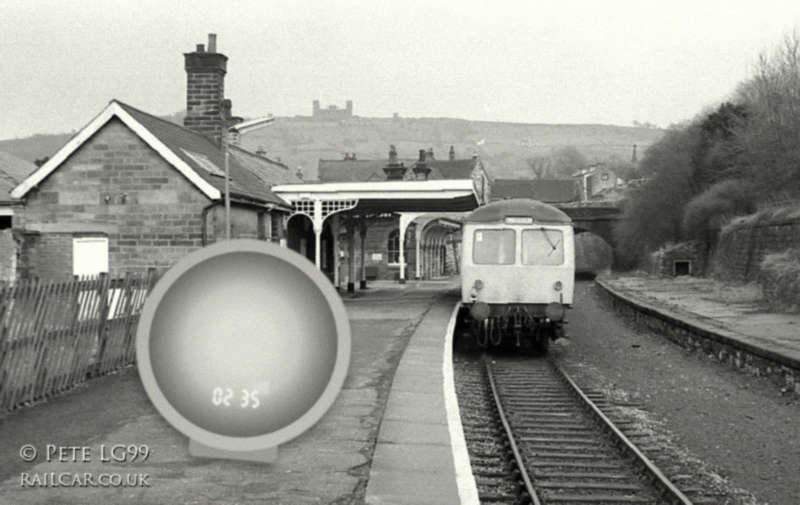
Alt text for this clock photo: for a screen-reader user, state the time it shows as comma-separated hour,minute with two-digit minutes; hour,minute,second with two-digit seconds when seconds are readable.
2,35
